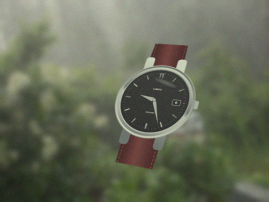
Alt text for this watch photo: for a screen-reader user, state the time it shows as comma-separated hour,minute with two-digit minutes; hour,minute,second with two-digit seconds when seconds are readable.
9,26
